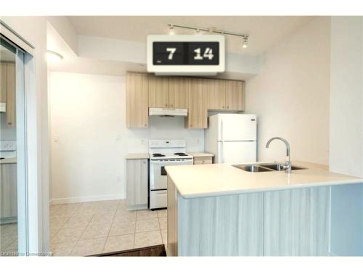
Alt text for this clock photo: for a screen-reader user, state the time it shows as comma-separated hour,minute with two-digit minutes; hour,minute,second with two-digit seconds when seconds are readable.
7,14
